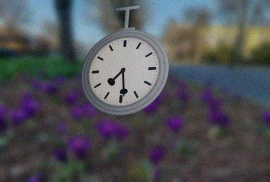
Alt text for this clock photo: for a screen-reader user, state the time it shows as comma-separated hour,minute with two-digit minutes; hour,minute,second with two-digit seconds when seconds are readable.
7,29
